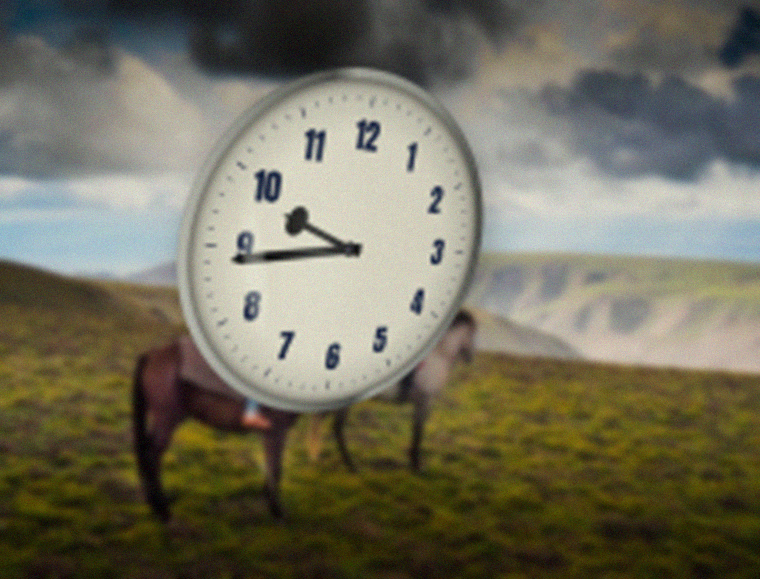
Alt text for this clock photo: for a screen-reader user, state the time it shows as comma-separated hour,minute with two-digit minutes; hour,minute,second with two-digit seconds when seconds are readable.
9,44
